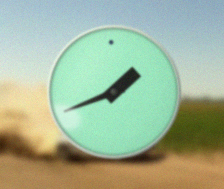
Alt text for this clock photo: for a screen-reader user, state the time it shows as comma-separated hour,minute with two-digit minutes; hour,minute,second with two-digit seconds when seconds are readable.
1,42
